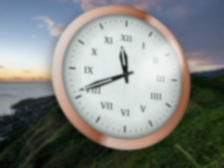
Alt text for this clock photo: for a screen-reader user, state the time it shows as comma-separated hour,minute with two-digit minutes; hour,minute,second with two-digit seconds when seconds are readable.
11,41
